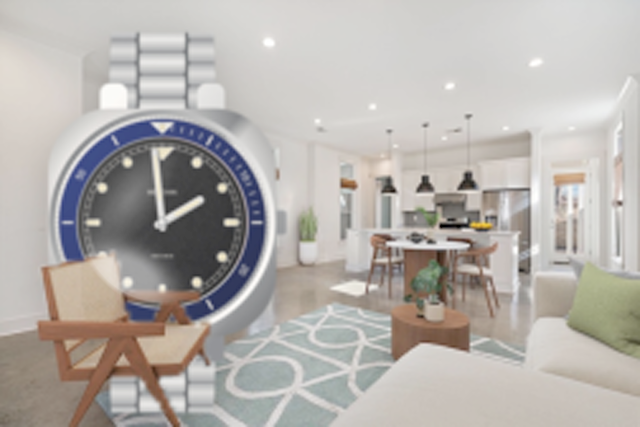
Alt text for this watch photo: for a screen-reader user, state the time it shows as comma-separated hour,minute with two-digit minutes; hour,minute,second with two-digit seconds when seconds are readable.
1,59
